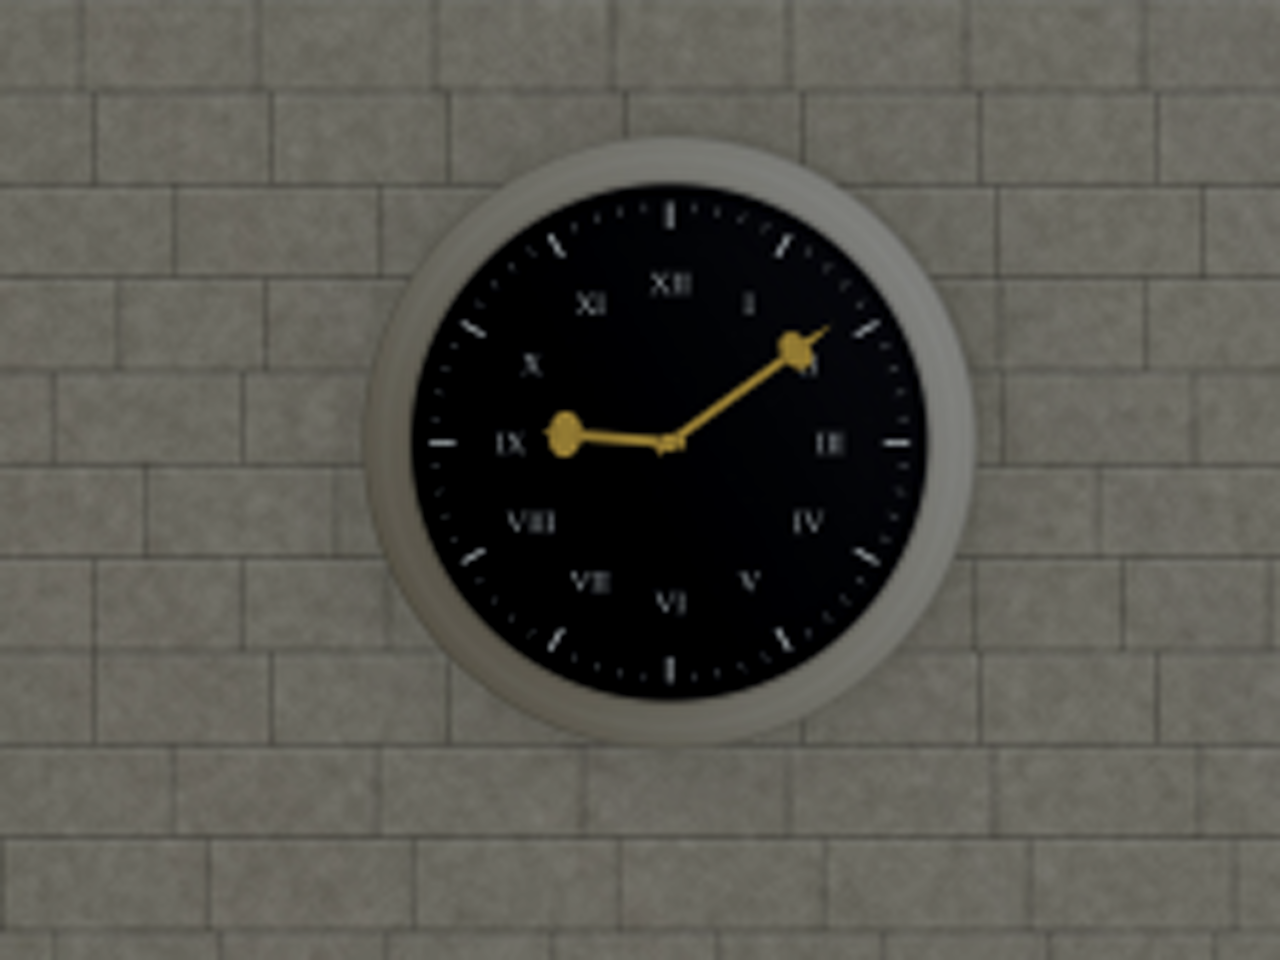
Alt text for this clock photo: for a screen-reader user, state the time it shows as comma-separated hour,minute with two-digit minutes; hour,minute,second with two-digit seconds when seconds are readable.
9,09
